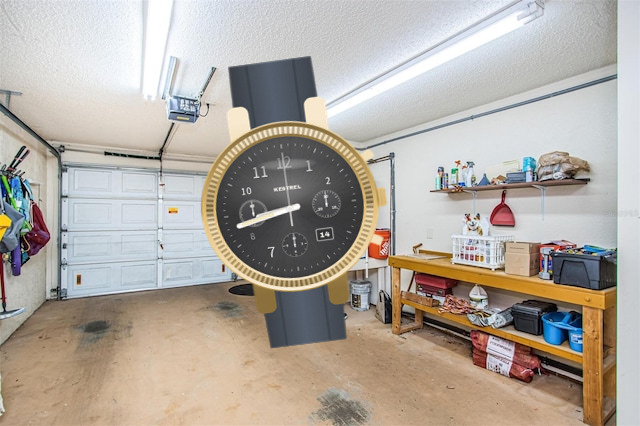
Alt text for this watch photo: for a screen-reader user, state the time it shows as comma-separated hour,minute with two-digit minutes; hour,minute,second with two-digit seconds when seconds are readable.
8,43
